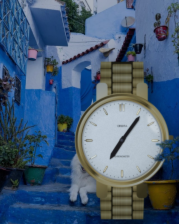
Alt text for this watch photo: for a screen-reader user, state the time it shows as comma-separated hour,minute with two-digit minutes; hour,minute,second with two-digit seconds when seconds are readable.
7,06
